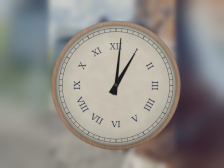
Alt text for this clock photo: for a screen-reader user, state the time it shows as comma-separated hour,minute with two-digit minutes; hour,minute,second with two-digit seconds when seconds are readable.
1,01
